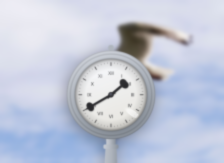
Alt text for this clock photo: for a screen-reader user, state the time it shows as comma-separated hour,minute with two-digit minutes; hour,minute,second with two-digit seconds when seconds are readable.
1,40
